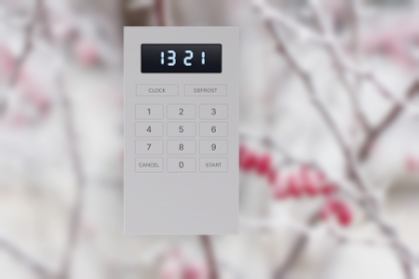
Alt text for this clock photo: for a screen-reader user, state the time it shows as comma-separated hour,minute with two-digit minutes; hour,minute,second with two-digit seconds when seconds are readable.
13,21
